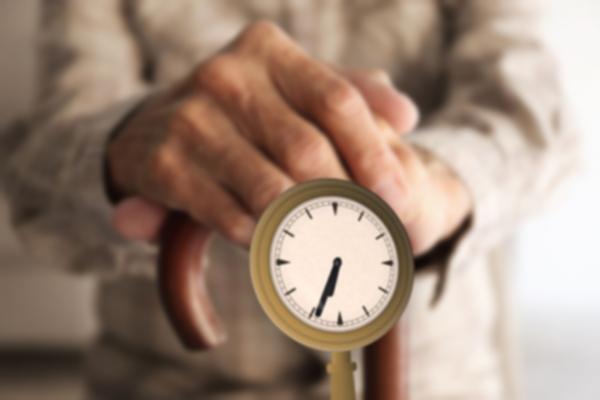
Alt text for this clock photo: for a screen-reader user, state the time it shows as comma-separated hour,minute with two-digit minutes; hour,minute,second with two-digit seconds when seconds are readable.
6,34
